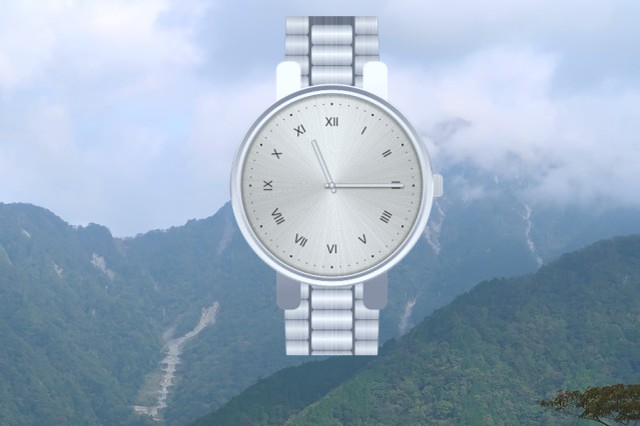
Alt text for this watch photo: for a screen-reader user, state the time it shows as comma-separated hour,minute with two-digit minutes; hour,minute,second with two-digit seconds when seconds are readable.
11,15
